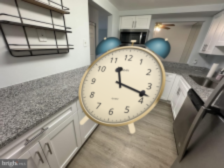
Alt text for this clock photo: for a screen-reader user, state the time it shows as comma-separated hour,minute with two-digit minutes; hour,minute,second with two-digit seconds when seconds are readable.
11,18
